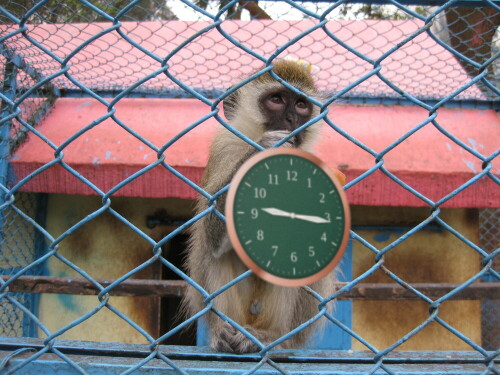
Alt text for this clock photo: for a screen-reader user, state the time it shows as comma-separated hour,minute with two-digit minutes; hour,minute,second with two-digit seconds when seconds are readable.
9,16
